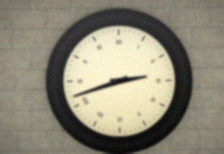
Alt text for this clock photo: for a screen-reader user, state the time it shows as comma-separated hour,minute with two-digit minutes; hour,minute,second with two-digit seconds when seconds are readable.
2,42
